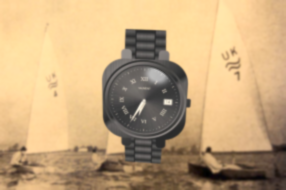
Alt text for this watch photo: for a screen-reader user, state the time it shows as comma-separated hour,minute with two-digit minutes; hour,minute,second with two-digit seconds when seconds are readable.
6,35
